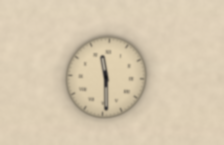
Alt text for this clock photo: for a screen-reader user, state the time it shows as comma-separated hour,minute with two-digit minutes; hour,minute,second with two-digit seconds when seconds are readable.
11,29
